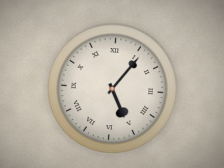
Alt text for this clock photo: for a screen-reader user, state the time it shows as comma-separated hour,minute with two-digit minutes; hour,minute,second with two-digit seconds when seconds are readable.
5,06
